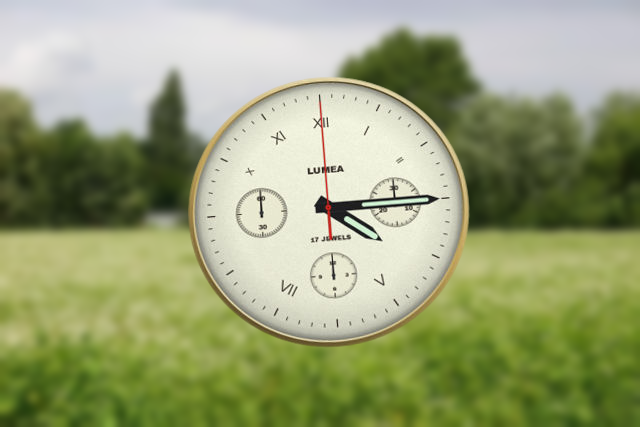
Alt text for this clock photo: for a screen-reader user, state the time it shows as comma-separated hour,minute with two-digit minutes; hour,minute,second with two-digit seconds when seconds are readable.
4,15
